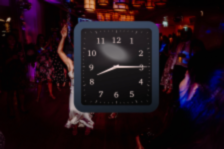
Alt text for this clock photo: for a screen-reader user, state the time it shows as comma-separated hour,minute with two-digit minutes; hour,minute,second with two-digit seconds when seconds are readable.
8,15
